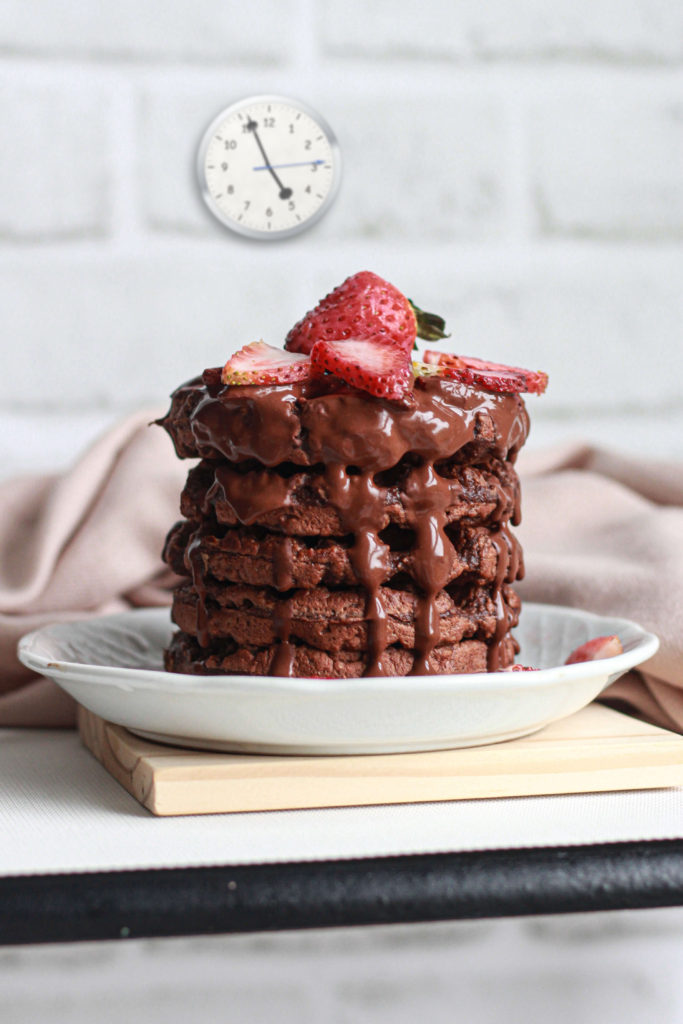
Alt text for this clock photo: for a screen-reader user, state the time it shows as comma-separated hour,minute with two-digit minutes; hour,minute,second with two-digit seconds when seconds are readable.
4,56,14
